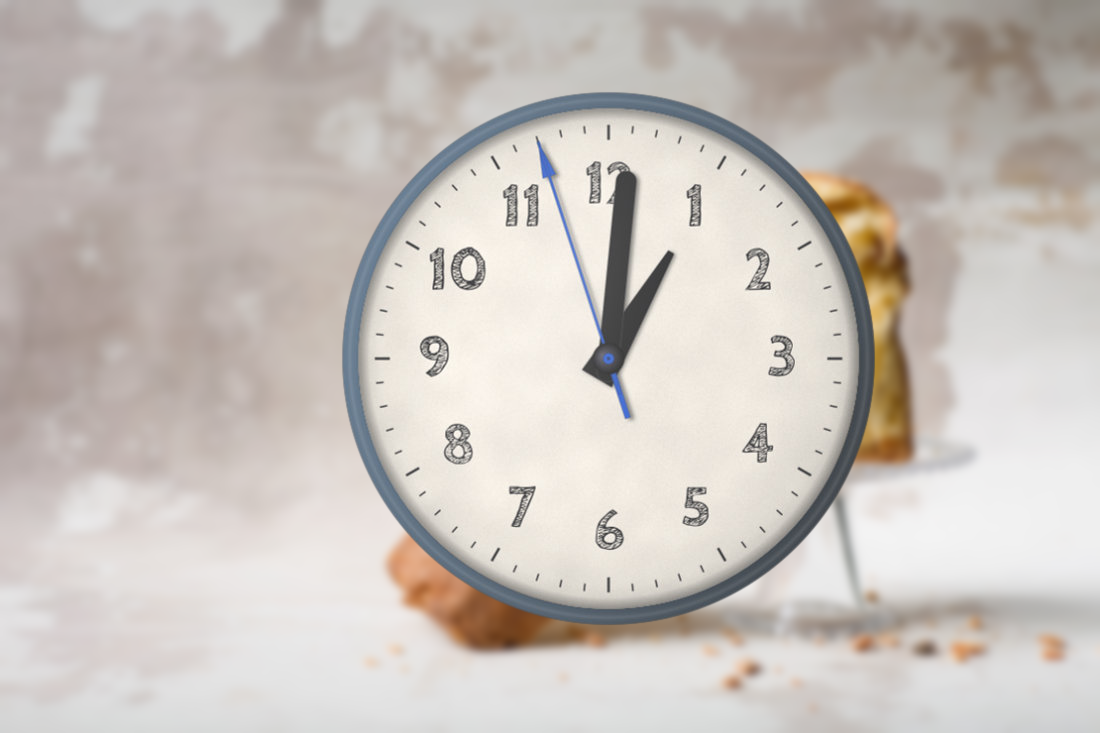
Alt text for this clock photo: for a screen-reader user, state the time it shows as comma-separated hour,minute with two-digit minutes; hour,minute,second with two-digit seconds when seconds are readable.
1,00,57
